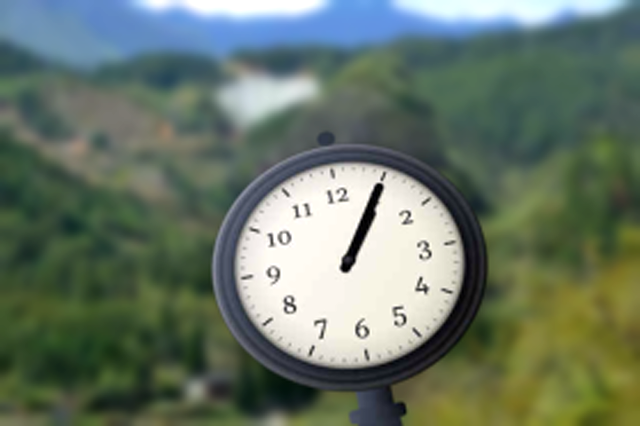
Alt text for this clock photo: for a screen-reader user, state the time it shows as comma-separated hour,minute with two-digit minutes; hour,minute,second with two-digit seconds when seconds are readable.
1,05
